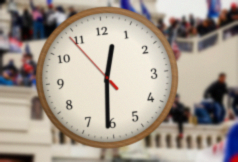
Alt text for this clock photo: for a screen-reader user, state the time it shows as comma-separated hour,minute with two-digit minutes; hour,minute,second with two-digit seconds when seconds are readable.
12,30,54
